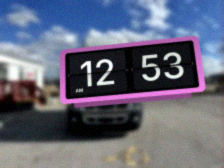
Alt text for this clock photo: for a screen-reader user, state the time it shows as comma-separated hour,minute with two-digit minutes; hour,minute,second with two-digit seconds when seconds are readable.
12,53
